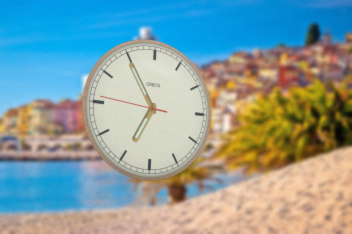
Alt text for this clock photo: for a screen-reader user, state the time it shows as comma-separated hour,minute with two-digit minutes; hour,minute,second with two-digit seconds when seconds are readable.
6,54,46
